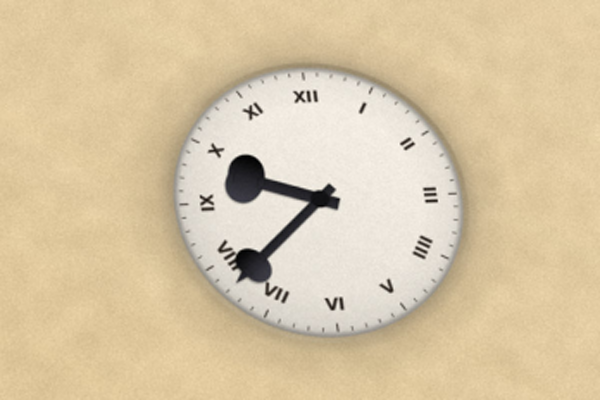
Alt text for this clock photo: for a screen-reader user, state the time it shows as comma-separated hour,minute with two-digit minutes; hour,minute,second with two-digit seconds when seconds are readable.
9,38
